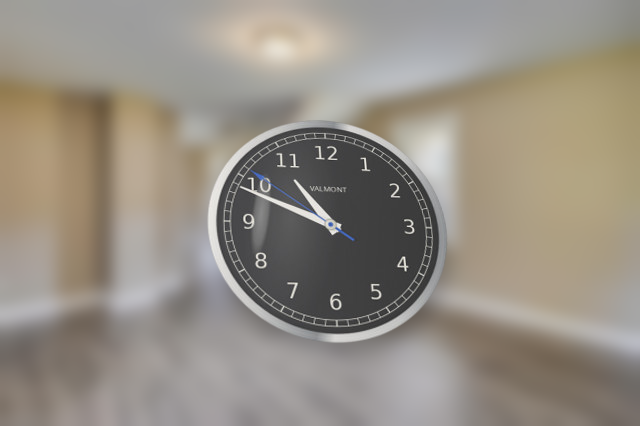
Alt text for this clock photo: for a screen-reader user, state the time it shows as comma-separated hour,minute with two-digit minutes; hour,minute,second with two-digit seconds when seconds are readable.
10,48,51
